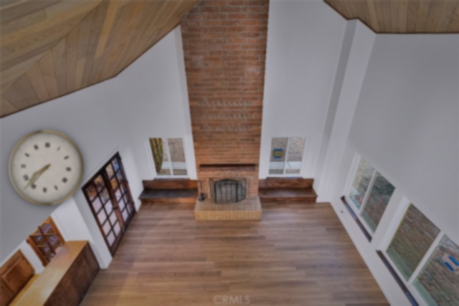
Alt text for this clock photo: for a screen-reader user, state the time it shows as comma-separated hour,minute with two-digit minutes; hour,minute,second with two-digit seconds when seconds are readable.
7,37
